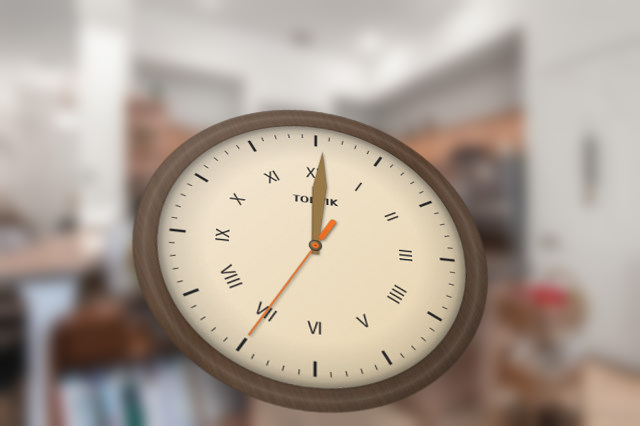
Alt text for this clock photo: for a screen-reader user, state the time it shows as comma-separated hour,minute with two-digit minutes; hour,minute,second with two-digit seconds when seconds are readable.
12,00,35
